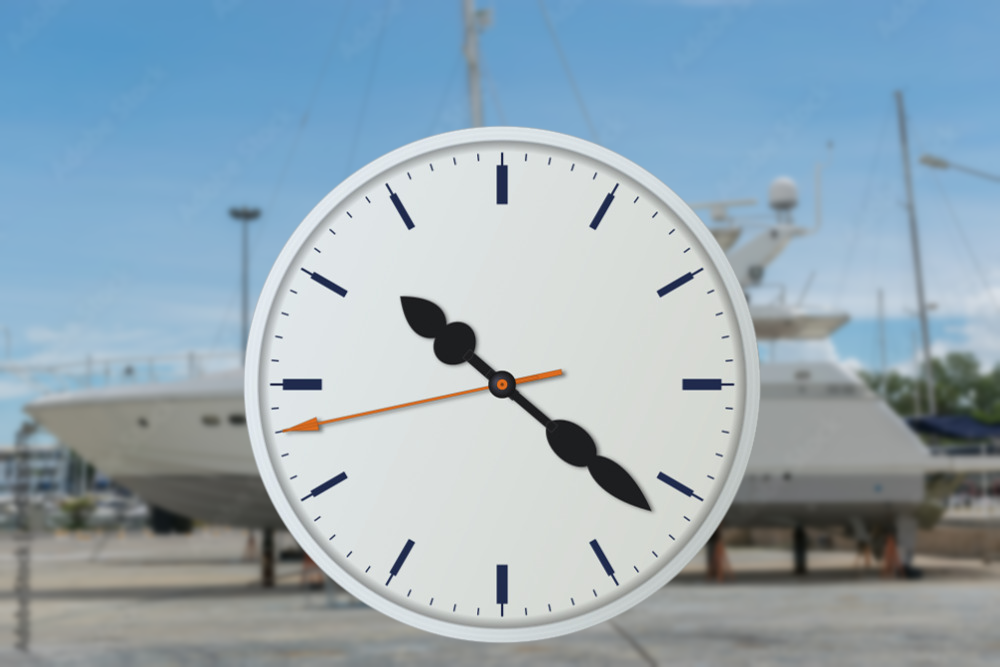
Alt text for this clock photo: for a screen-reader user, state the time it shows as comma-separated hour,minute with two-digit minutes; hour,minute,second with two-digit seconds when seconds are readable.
10,21,43
